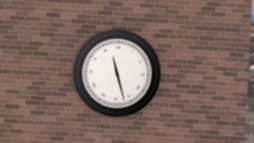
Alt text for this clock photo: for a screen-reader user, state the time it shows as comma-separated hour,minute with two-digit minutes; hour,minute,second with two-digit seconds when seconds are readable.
11,27
